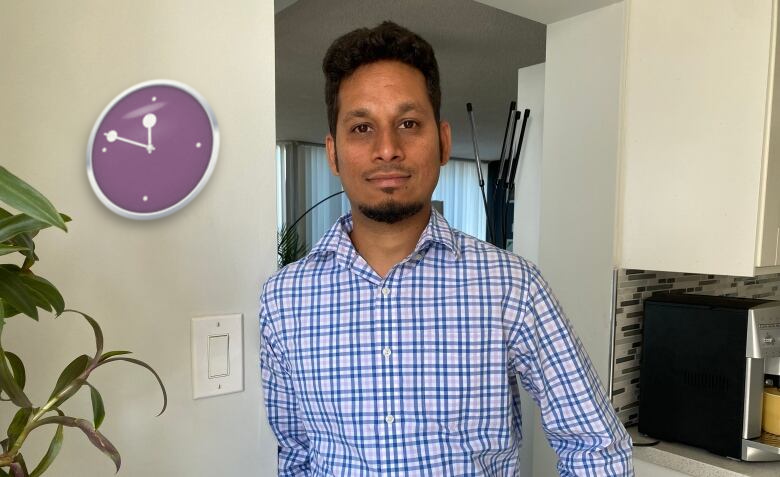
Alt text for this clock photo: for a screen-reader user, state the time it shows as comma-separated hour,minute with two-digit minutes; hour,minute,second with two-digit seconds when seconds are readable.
11,48
